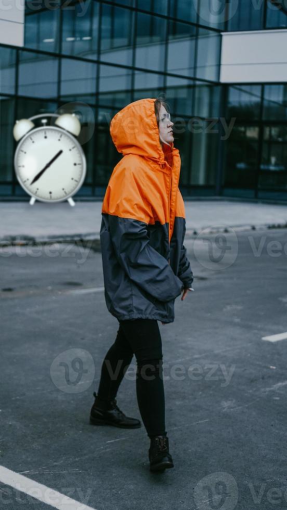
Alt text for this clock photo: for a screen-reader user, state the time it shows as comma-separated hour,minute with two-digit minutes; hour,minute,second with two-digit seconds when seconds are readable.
1,38
